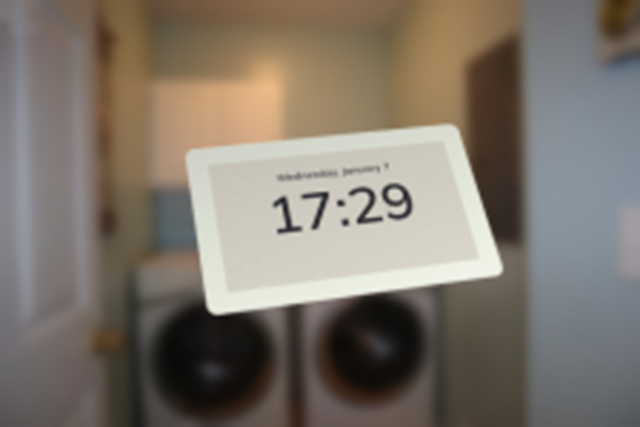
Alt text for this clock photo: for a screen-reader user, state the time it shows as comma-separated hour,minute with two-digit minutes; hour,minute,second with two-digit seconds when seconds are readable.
17,29
